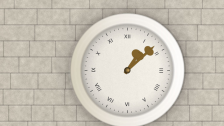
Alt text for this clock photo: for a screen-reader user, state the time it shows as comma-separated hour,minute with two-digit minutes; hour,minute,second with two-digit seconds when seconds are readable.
1,08
